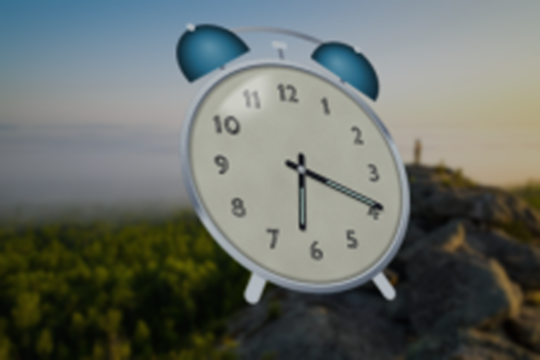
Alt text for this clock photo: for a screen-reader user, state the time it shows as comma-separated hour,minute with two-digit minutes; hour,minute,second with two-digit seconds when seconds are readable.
6,19
